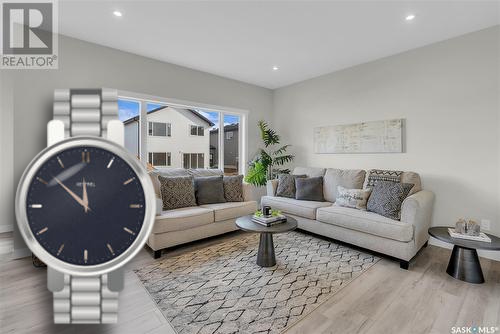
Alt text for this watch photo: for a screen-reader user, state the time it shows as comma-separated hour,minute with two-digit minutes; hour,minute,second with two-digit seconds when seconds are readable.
11,52
